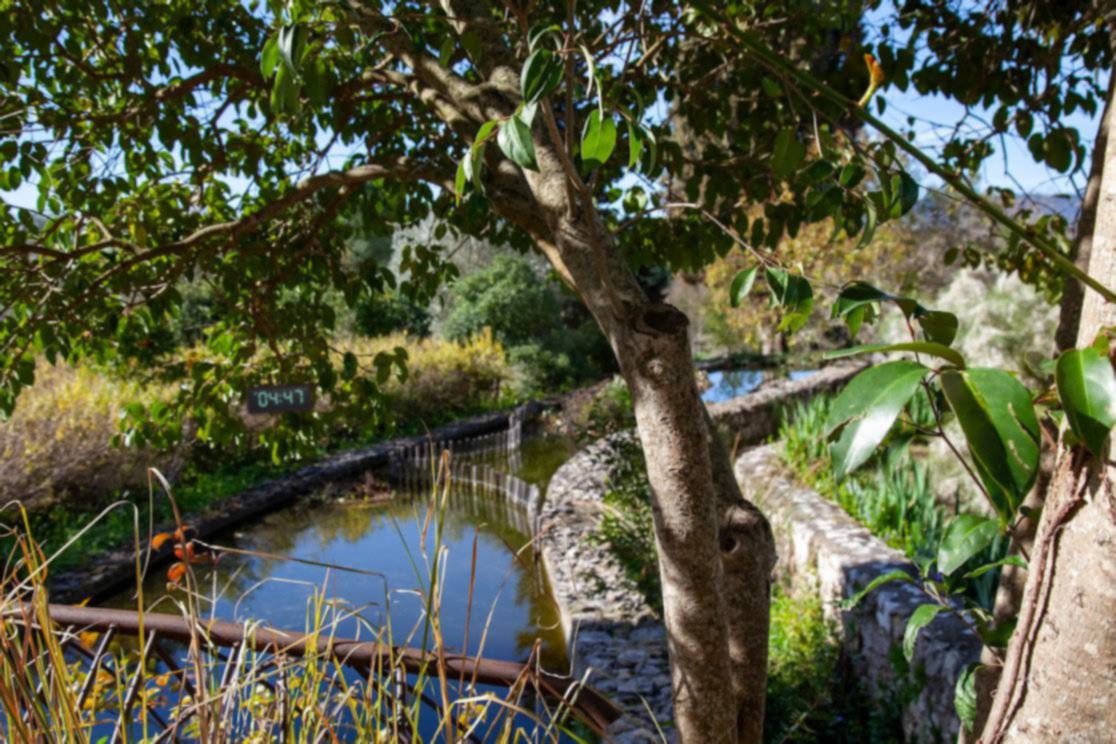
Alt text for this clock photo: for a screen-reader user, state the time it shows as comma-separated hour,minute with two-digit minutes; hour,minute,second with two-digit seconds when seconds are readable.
4,47
